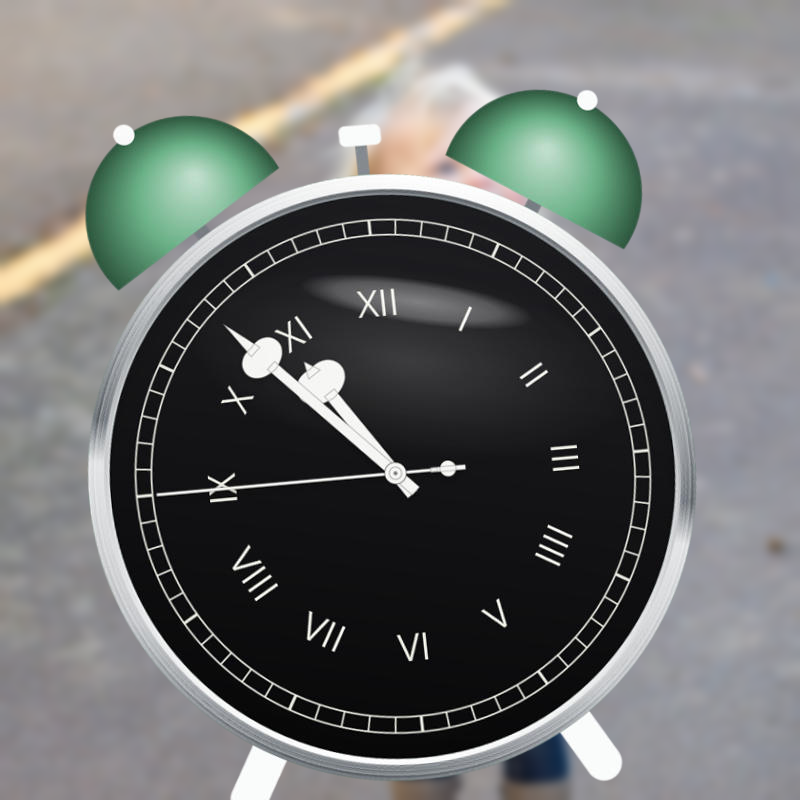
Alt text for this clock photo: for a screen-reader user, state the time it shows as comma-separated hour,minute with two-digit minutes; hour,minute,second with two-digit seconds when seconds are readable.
10,52,45
